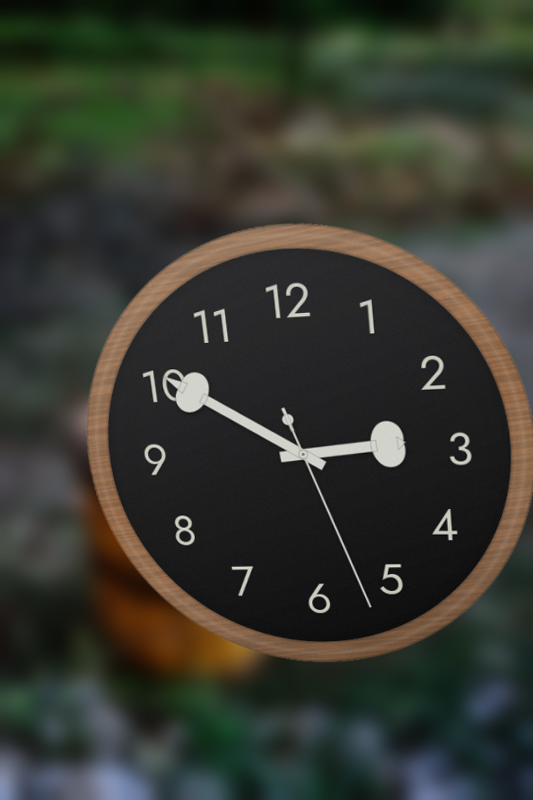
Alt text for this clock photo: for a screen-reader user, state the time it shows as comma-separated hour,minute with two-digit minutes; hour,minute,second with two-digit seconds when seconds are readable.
2,50,27
